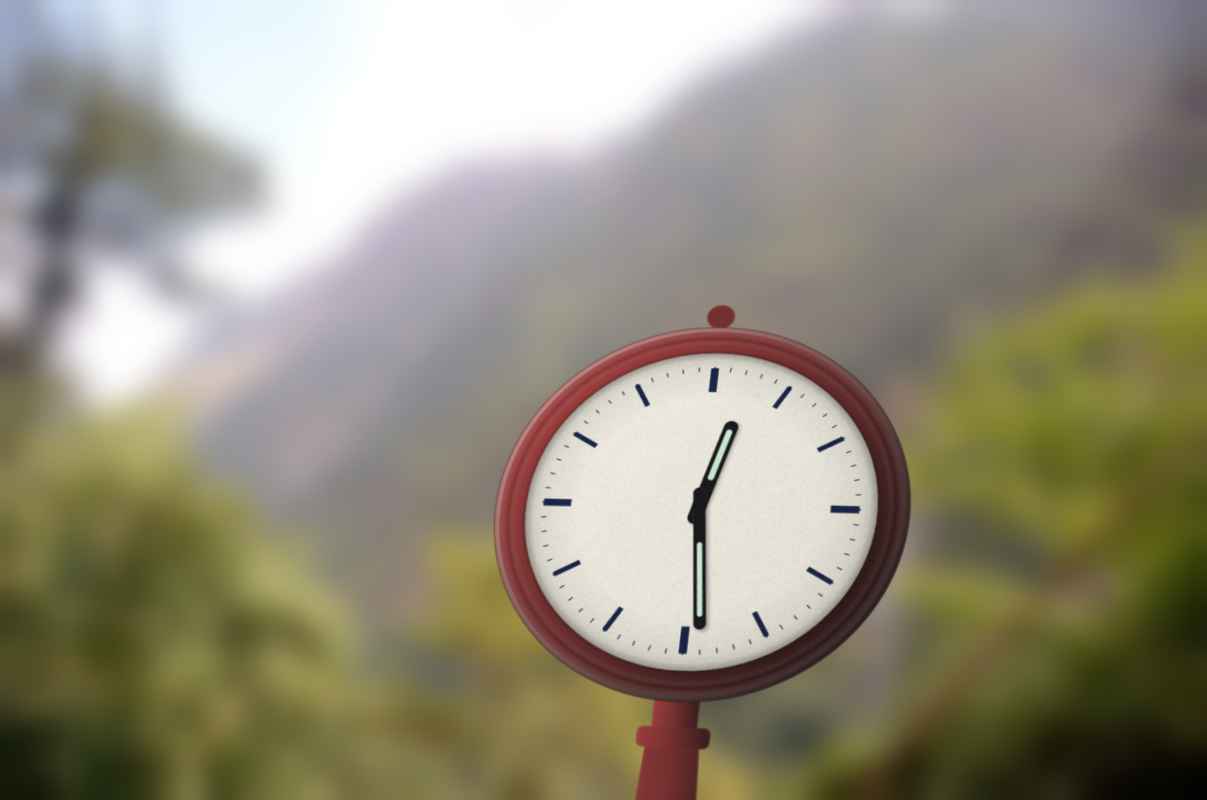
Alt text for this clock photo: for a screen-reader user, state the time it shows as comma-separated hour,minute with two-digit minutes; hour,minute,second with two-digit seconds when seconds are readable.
12,29
